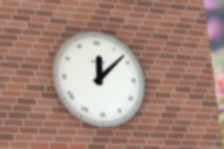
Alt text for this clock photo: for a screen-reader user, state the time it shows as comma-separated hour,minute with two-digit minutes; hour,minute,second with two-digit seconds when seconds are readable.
12,08
